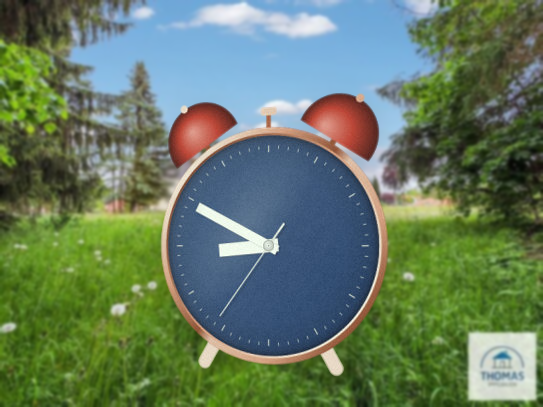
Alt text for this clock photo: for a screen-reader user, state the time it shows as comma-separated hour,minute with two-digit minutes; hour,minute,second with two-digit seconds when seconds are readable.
8,49,36
